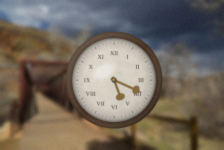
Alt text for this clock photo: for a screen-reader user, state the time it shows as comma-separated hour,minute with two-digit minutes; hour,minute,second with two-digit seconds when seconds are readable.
5,19
